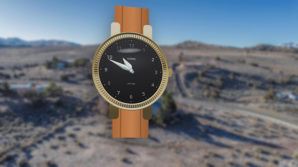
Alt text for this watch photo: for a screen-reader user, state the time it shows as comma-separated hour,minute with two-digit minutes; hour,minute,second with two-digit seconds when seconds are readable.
10,49
